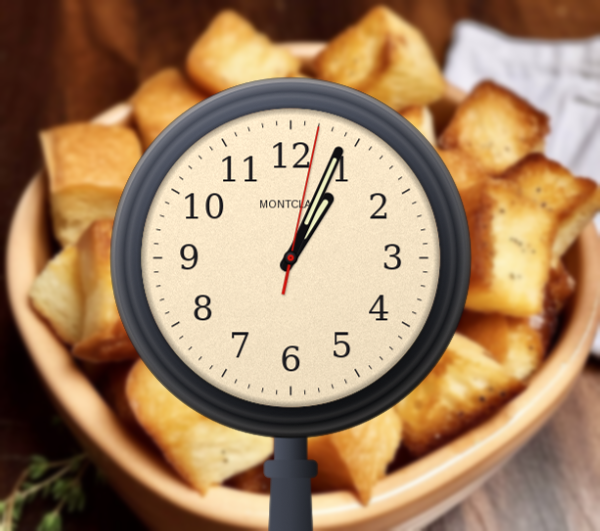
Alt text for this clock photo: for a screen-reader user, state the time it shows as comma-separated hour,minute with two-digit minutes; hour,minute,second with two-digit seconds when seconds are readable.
1,04,02
